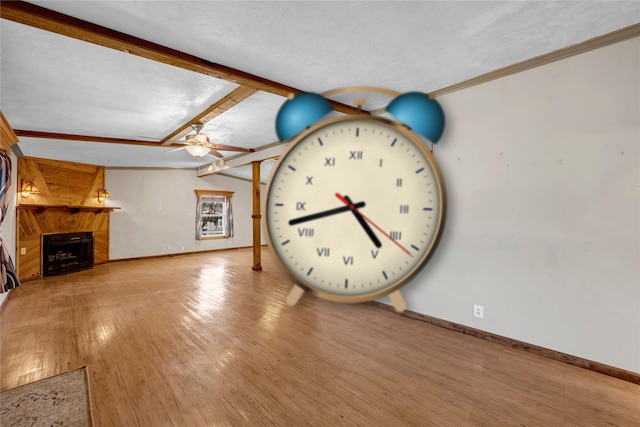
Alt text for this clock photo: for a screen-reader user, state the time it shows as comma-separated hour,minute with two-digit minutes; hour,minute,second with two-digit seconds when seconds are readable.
4,42,21
